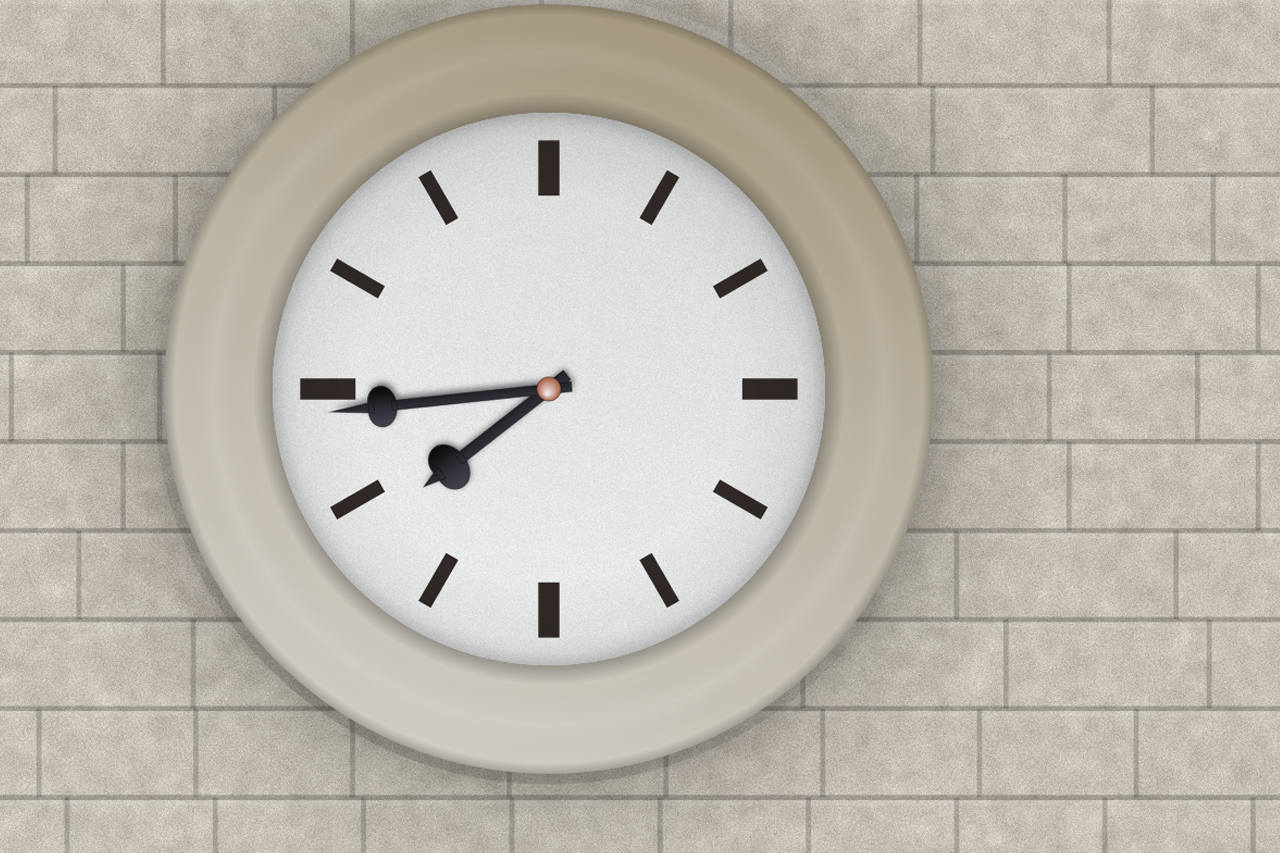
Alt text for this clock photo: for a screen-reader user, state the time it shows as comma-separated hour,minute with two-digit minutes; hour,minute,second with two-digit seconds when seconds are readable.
7,44
